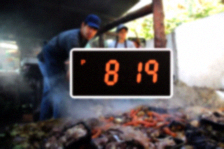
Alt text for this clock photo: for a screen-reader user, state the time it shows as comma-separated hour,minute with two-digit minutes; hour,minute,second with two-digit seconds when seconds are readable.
8,19
